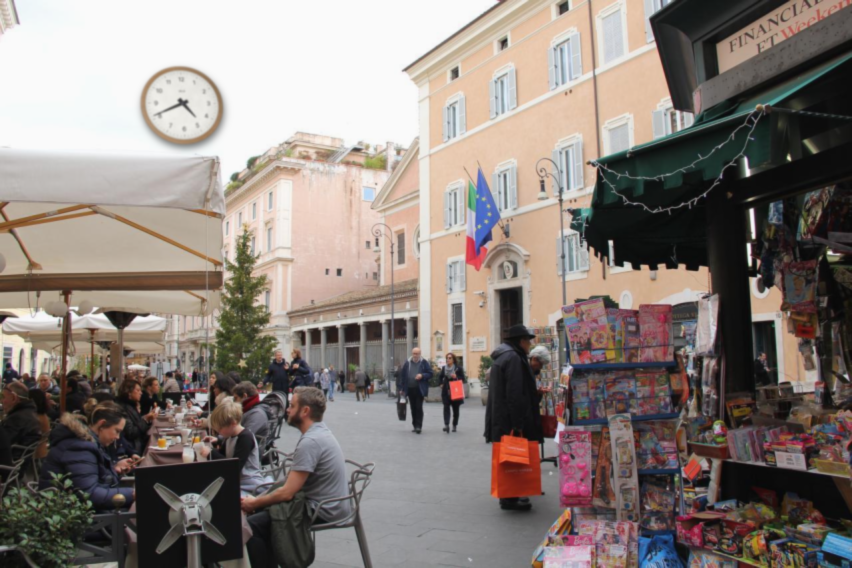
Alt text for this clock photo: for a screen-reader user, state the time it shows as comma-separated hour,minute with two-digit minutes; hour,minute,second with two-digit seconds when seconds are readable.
4,41
